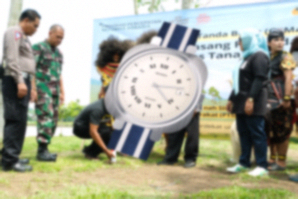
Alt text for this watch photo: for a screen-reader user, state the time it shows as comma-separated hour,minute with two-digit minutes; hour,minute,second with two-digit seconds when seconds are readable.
4,13
